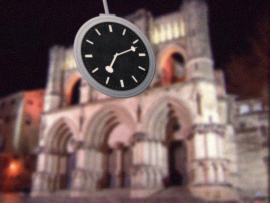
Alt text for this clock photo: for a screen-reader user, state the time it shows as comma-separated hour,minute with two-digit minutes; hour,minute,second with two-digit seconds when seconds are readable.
7,12
